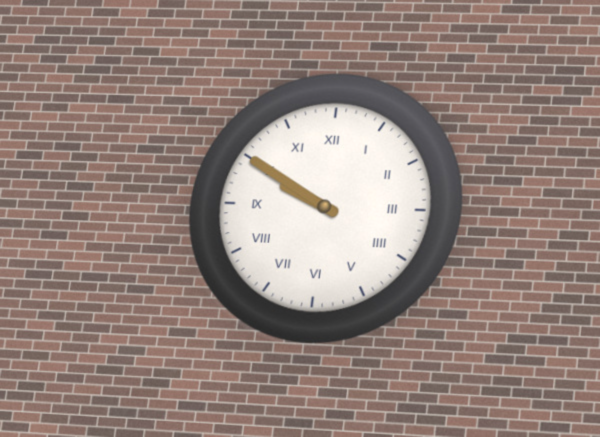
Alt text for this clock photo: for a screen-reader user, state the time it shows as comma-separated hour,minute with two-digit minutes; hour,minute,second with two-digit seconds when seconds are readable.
9,50
